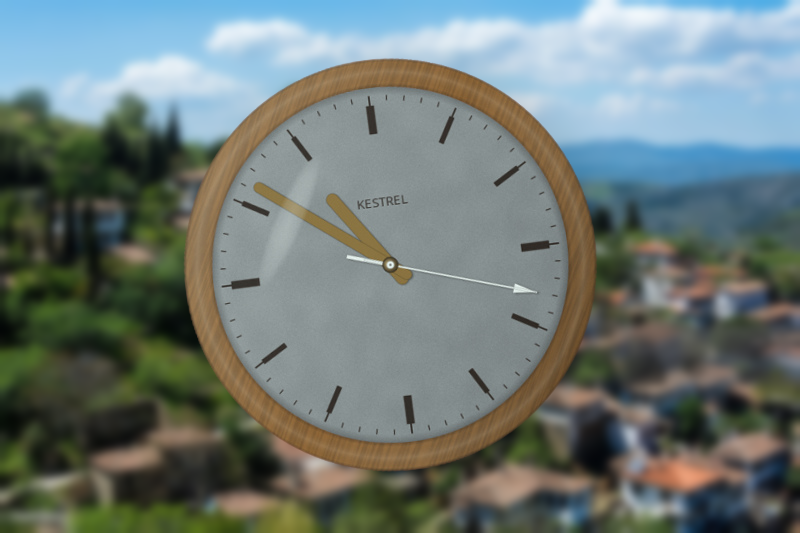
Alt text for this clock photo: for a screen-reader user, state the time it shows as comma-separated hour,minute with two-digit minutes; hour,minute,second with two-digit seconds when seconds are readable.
10,51,18
